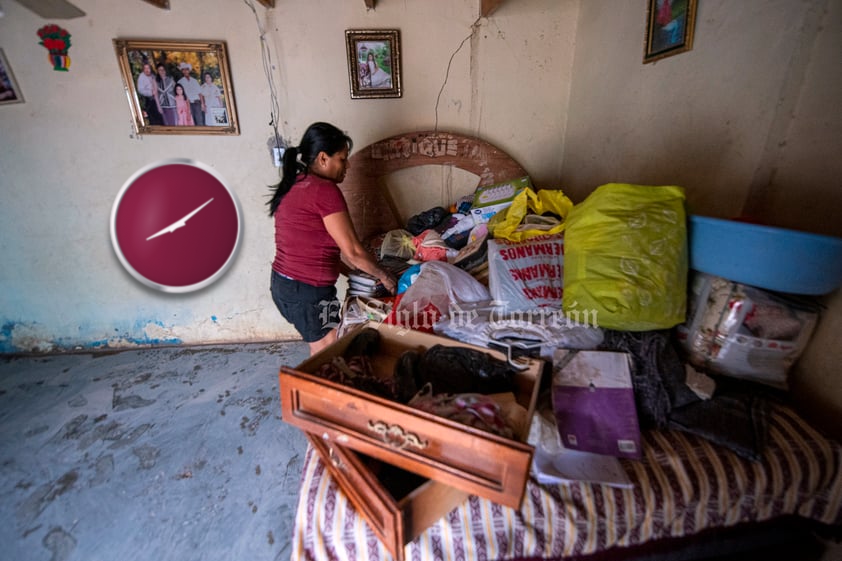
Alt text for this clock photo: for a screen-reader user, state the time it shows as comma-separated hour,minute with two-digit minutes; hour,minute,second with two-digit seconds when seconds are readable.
8,09
